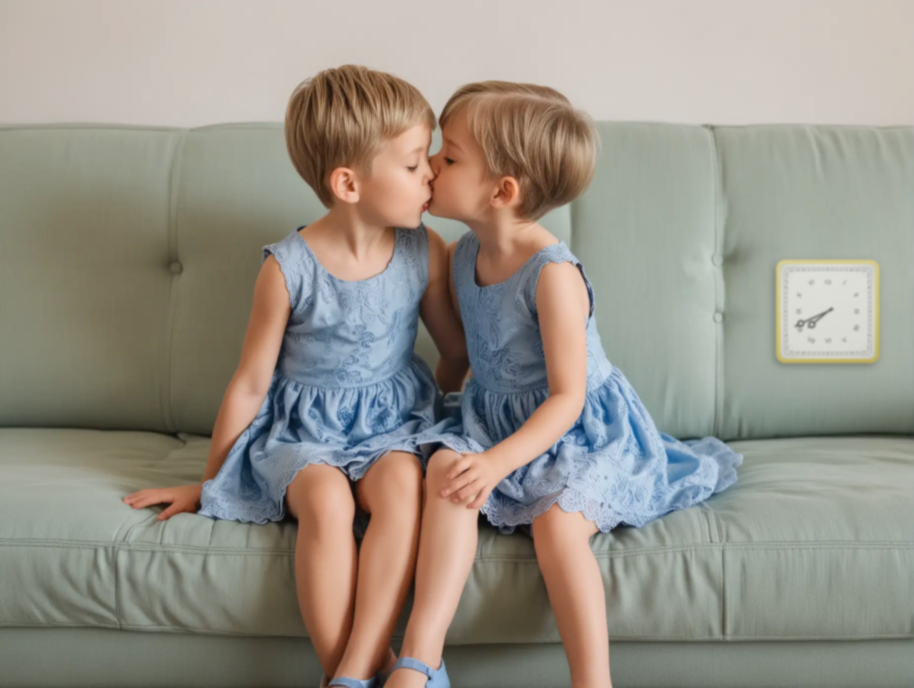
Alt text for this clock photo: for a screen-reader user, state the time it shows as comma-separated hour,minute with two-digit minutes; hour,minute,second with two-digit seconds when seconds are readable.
7,41
